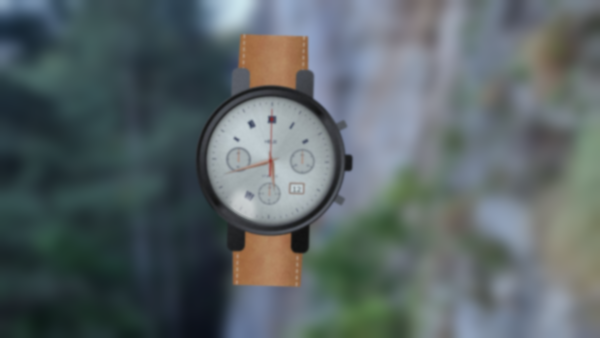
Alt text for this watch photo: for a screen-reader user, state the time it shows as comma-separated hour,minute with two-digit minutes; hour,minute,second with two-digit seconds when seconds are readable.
5,42
